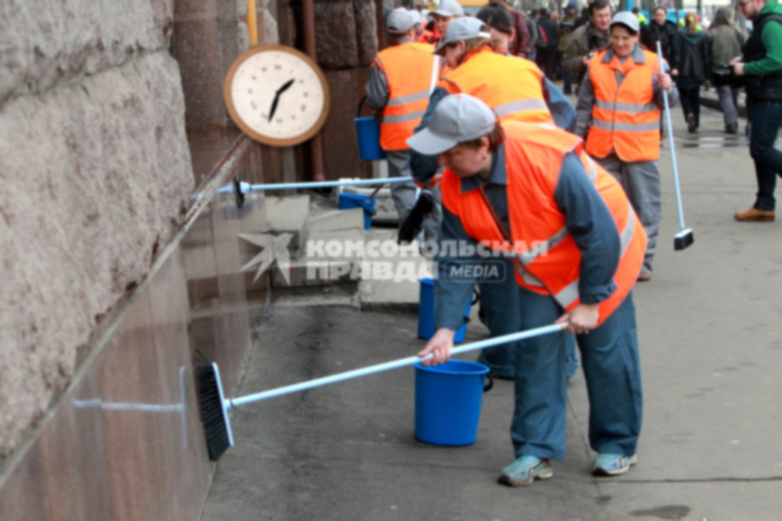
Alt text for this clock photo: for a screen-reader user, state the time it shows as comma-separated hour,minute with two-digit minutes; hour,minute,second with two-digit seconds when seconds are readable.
1,33
